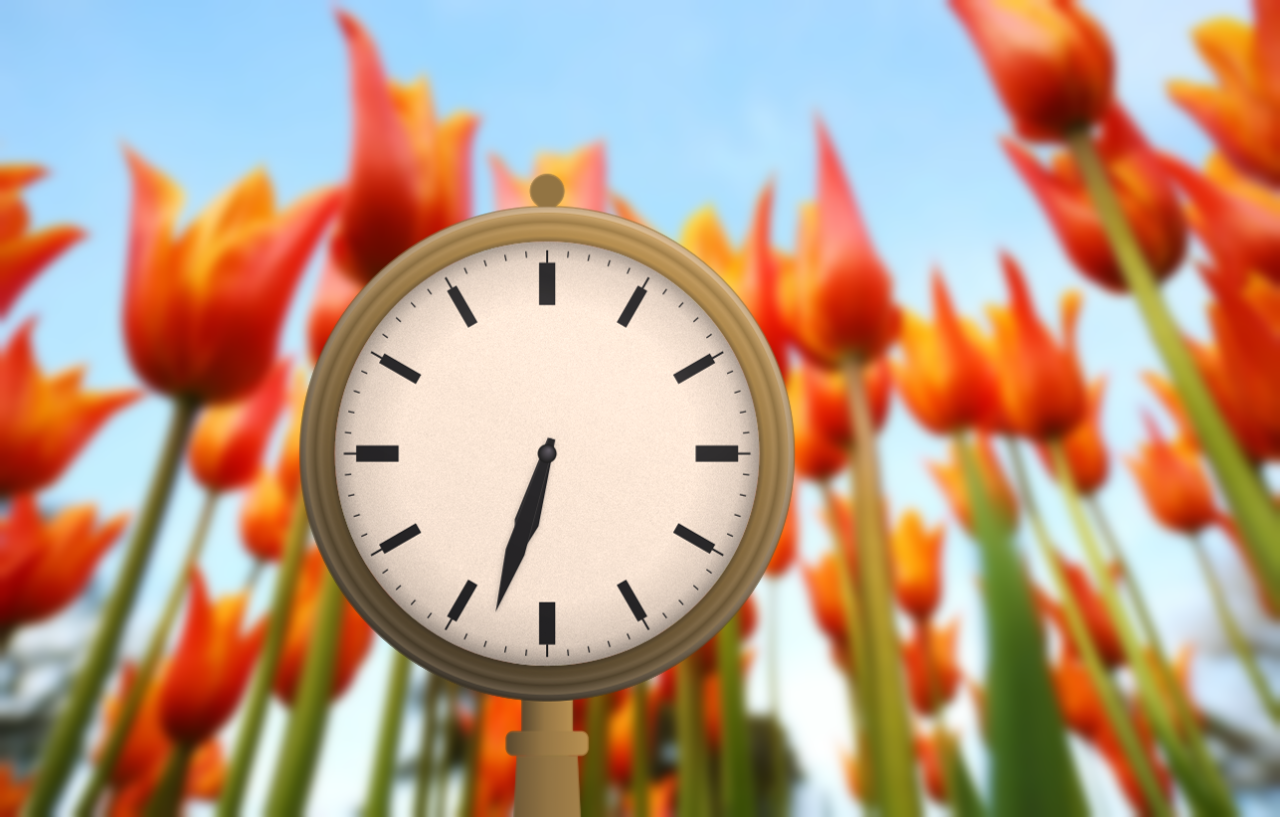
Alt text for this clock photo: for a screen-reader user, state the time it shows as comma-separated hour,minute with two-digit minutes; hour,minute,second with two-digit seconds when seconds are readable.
6,33
